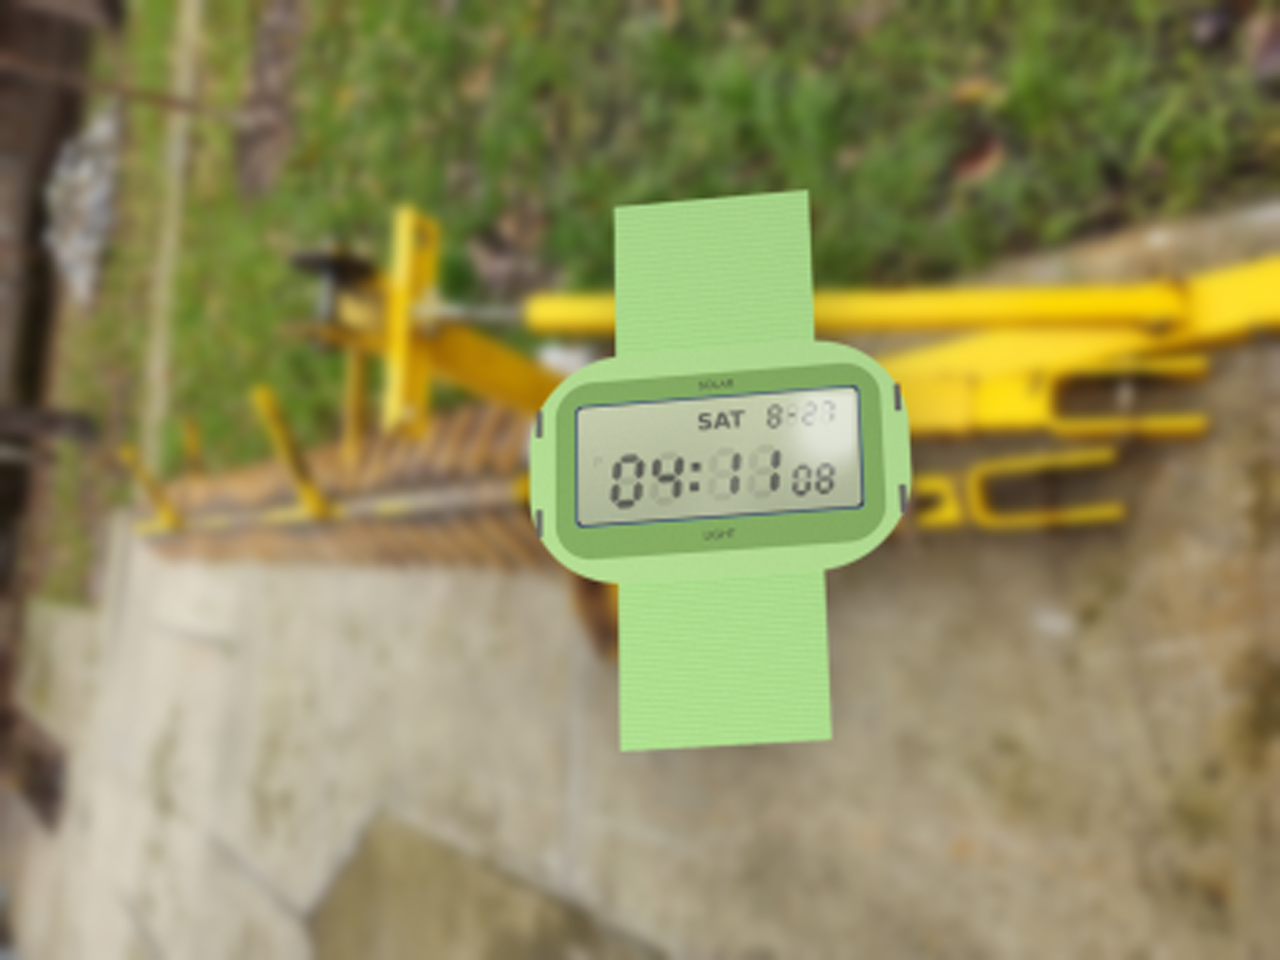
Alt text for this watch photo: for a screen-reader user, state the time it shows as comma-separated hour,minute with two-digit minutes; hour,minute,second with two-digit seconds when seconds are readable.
4,11,08
